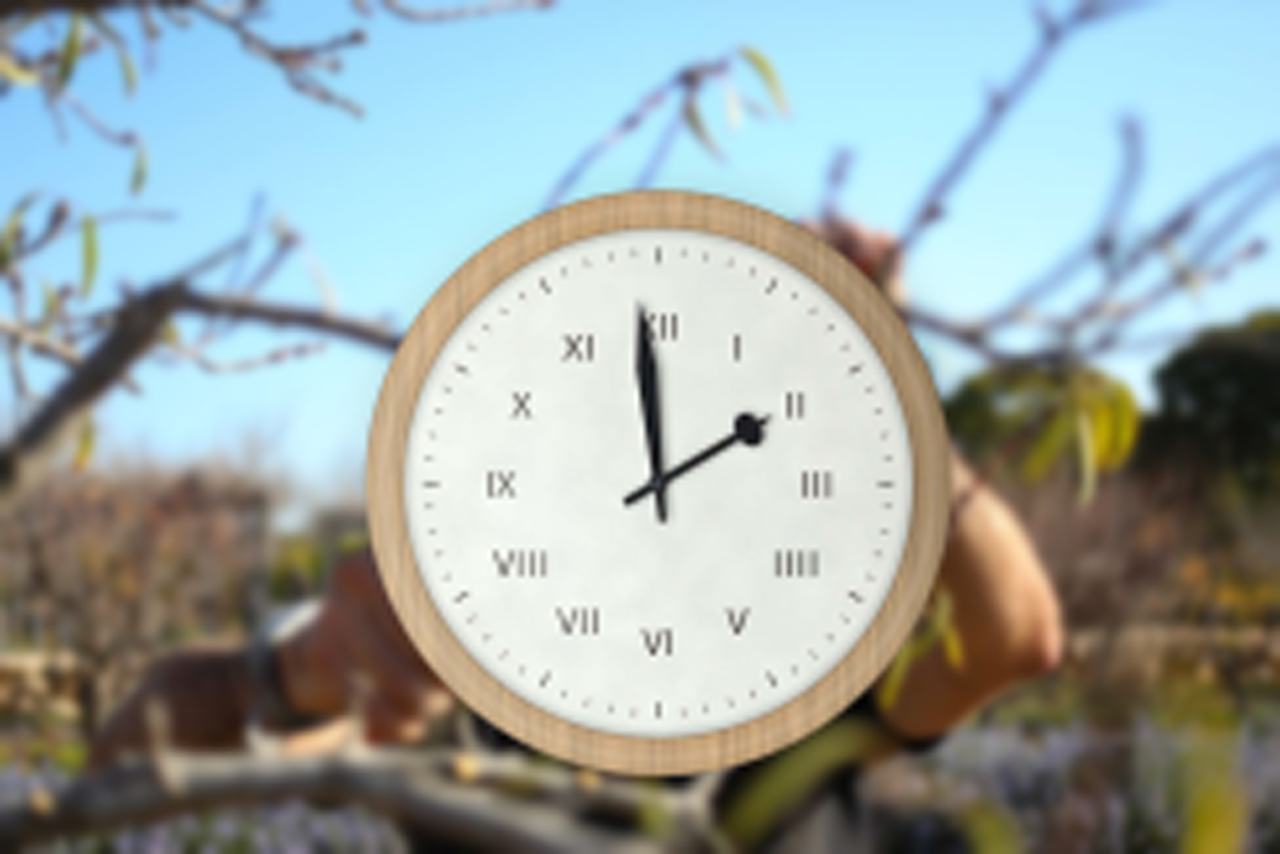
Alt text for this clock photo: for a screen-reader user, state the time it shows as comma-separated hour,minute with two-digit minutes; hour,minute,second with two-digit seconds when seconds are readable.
1,59
